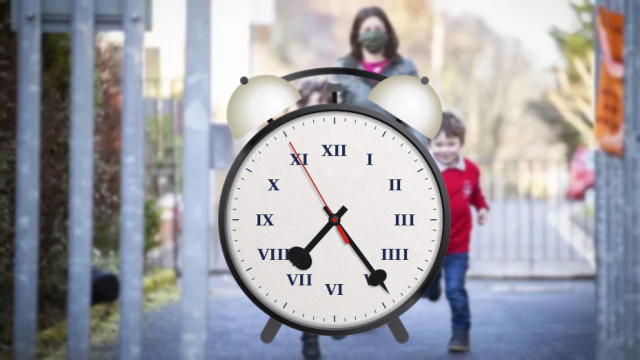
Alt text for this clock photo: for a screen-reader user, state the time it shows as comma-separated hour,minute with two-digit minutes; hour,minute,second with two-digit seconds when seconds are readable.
7,23,55
